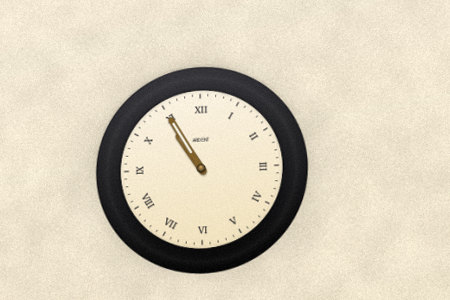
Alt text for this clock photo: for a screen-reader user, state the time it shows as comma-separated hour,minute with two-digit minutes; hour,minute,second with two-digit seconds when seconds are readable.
10,55
